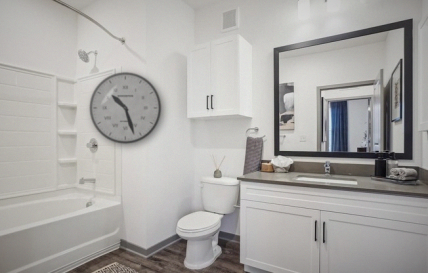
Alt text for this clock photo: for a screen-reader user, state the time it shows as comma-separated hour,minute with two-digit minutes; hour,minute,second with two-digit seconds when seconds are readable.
10,27
